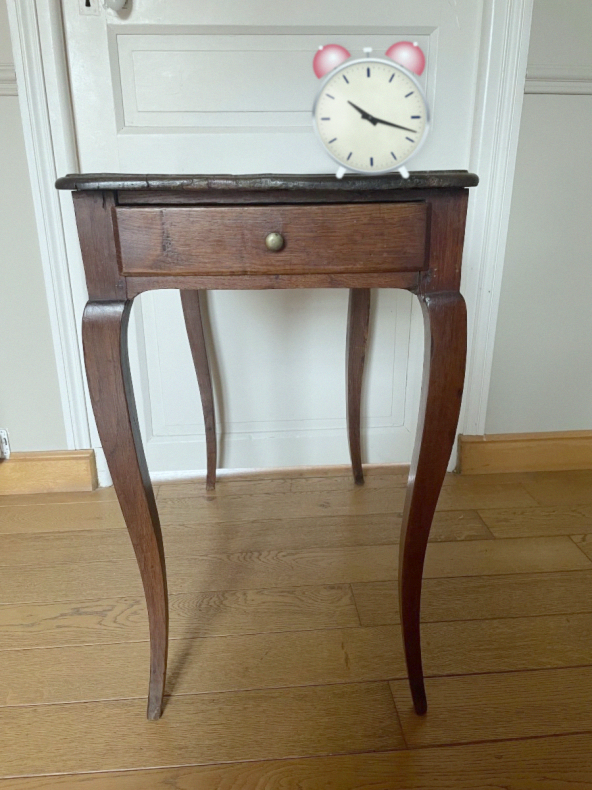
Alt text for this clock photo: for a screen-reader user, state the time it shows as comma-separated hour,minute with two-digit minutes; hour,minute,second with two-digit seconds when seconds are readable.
10,18
